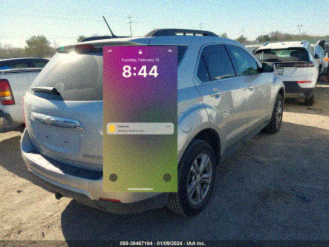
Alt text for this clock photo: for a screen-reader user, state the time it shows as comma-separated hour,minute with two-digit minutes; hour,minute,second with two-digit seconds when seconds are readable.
8,44
